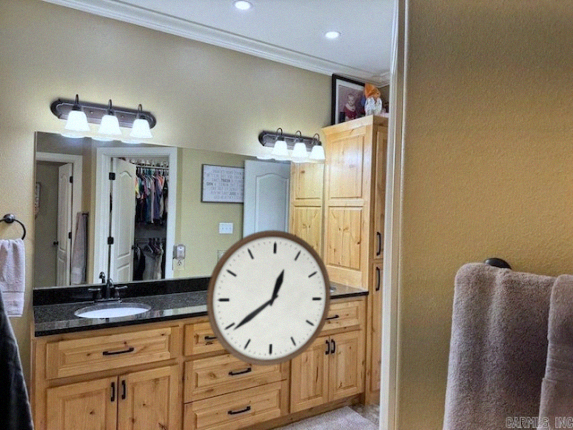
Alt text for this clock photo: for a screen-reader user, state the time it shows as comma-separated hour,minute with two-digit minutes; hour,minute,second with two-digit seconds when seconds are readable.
12,39
